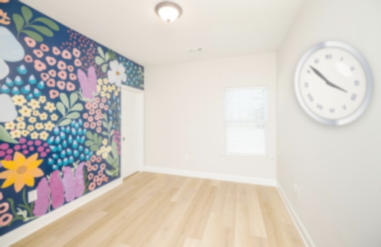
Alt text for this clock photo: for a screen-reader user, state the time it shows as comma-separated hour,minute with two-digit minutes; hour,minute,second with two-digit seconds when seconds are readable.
3,52
